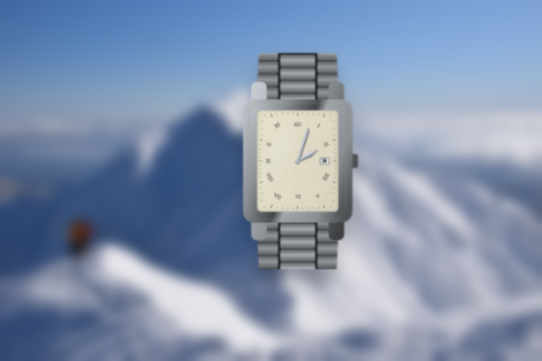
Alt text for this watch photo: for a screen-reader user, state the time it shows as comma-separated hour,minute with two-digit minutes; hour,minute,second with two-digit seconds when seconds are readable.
2,03
